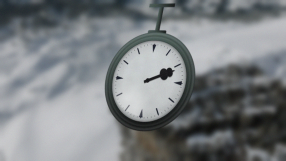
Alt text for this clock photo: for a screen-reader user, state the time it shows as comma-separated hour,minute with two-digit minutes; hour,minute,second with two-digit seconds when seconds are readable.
2,11
